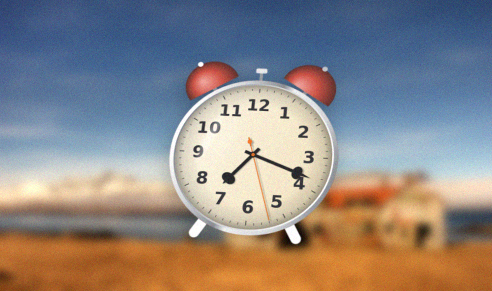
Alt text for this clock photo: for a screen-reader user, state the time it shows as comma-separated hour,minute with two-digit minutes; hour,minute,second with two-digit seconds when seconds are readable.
7,18,27
